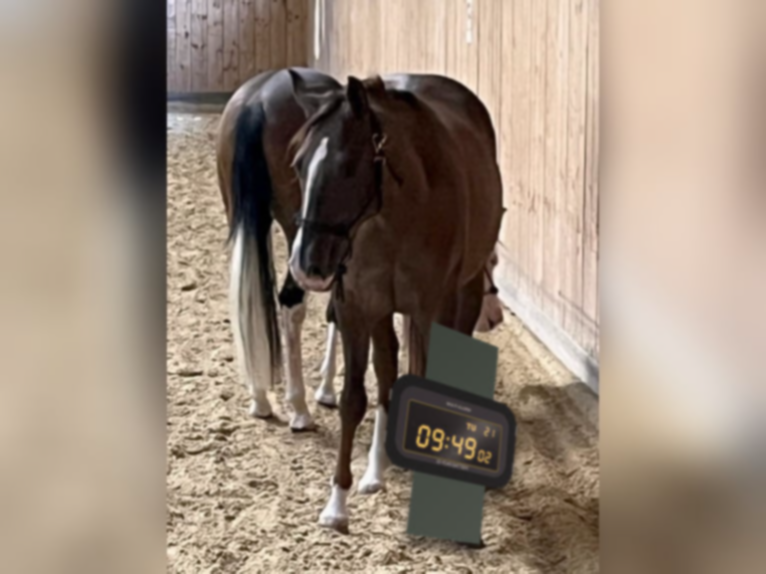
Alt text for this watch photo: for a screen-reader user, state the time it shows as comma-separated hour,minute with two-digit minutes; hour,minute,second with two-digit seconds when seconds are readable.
9,49
